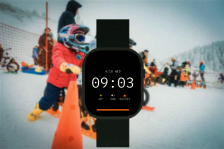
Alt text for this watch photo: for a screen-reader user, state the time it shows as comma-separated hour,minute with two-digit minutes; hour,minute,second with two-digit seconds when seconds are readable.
9,03
